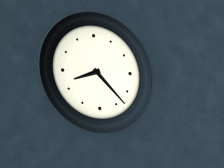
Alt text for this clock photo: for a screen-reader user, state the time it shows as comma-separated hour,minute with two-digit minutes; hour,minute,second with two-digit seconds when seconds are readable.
8,23
